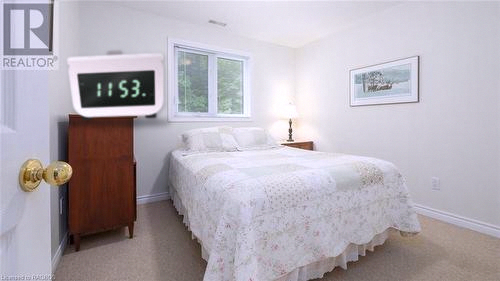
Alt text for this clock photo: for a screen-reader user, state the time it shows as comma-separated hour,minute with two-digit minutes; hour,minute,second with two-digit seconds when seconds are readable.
11,53
